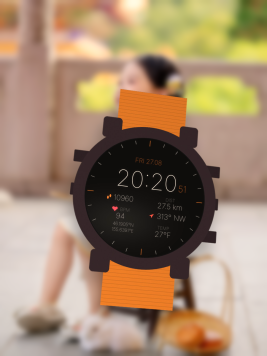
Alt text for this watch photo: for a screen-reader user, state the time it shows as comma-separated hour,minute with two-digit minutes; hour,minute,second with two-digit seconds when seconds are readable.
20,20,51
